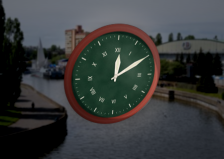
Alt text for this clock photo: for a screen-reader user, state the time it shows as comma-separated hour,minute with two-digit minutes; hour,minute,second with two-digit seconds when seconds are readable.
12,10
